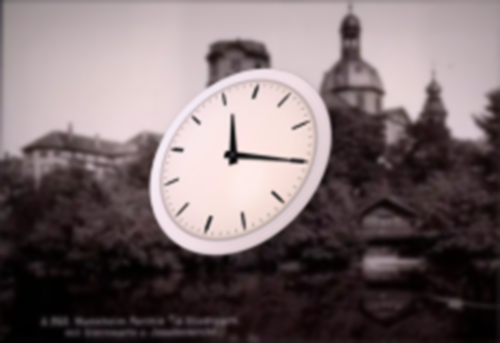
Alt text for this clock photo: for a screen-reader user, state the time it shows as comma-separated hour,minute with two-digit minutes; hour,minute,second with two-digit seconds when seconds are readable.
11,15
